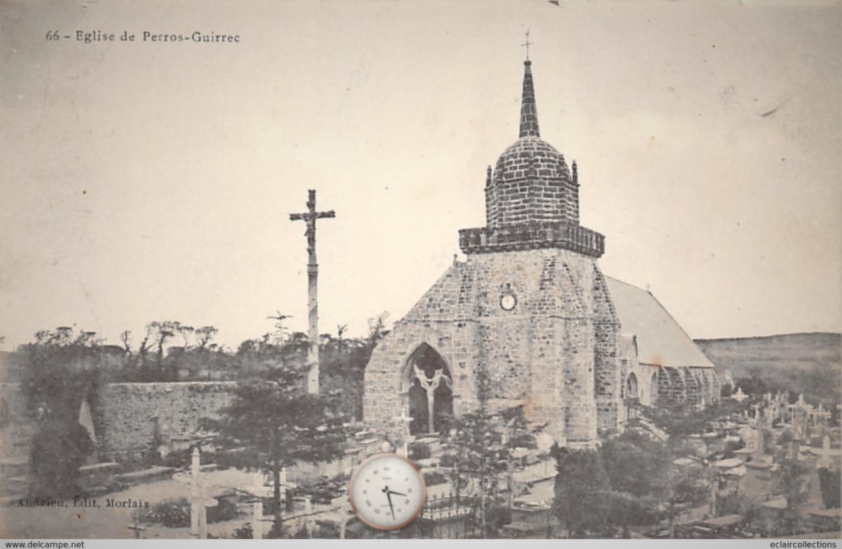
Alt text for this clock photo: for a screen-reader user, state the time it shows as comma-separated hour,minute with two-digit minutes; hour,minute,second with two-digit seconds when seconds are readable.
3,28
